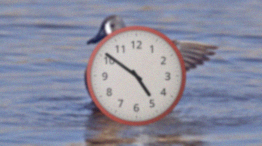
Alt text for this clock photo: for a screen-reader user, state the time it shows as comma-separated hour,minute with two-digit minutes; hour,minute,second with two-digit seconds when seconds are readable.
4,51
